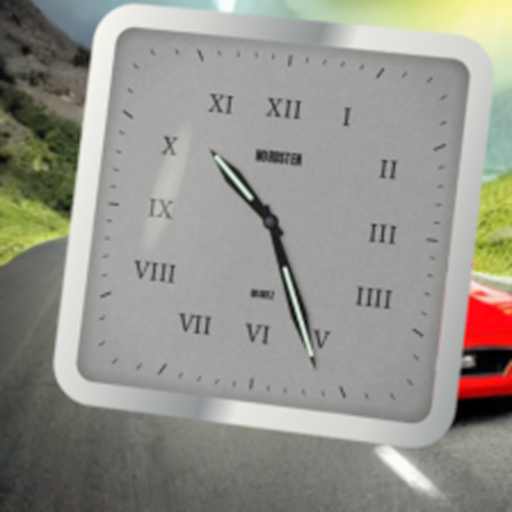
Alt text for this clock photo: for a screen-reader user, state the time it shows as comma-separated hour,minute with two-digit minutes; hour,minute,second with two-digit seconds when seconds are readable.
10,26
